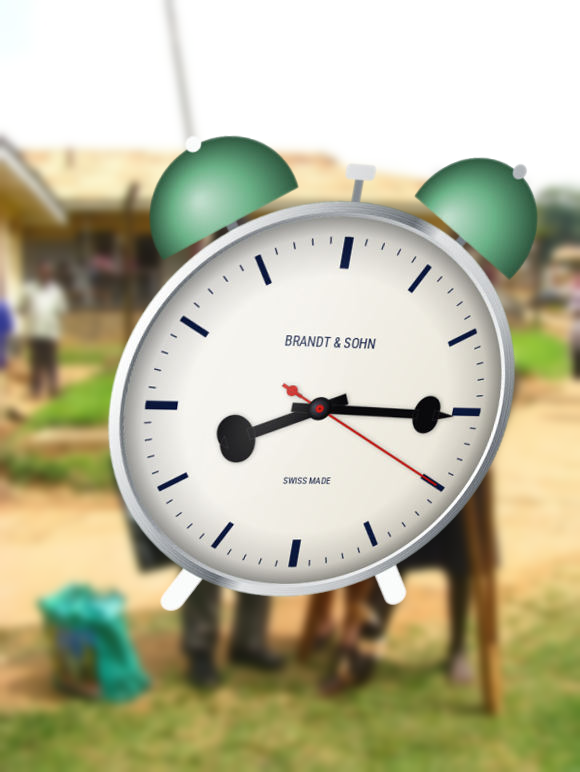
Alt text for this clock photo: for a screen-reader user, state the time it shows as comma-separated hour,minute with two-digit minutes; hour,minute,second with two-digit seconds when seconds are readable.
8,15,20
